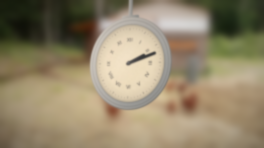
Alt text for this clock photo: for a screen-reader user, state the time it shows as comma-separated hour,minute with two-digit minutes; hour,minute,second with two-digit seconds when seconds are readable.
2,12
